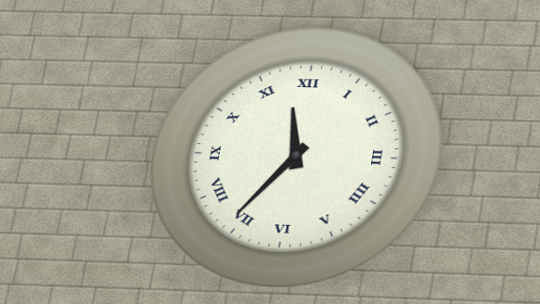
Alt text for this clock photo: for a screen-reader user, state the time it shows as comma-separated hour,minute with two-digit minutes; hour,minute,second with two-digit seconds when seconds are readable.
11,36
